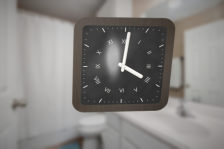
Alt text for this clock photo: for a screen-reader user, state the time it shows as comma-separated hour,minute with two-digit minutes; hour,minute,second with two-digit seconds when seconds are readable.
4,01
